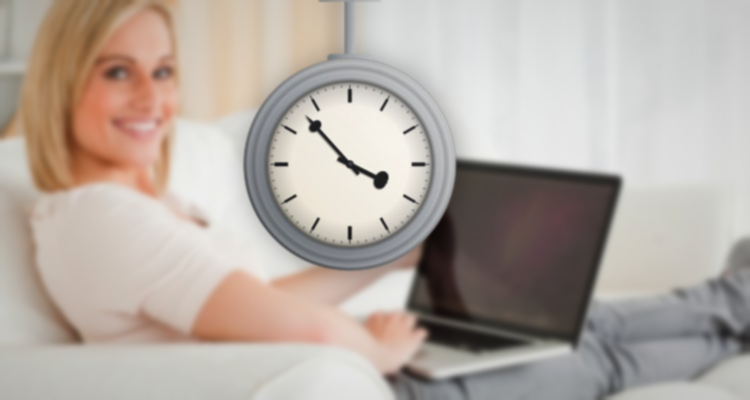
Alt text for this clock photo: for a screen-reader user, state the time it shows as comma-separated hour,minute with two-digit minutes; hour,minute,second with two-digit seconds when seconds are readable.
3,53
